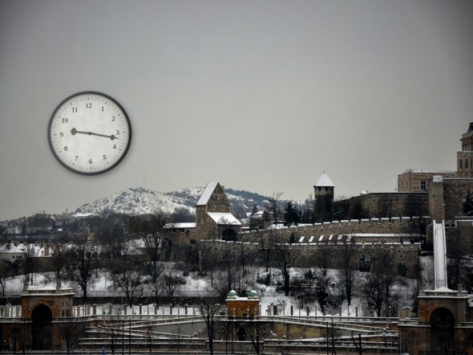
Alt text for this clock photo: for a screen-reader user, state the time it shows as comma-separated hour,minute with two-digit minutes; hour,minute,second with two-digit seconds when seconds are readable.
9,17
